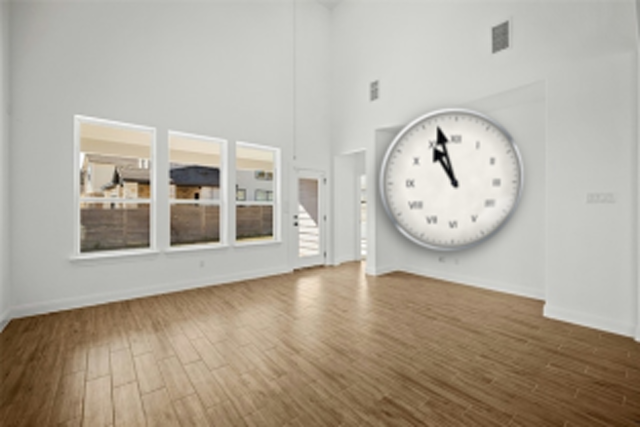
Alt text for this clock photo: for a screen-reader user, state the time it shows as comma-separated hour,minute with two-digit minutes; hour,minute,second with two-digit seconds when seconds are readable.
10,57
